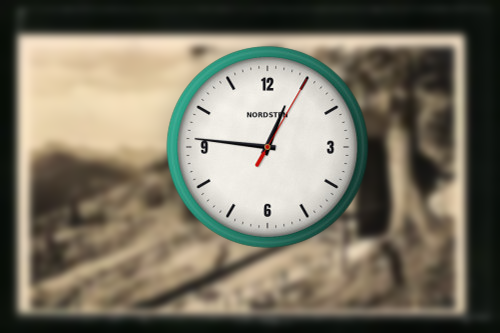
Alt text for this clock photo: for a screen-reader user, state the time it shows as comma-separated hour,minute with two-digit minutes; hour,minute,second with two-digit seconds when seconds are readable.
12,46,05
